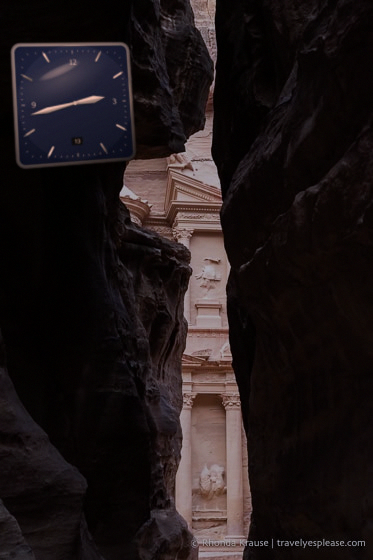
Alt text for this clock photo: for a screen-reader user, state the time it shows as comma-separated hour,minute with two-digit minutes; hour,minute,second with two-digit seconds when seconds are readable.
2,43
